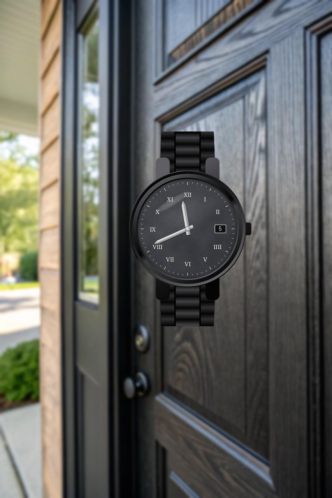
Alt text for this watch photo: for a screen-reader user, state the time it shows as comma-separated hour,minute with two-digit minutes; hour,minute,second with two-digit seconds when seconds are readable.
11,41
